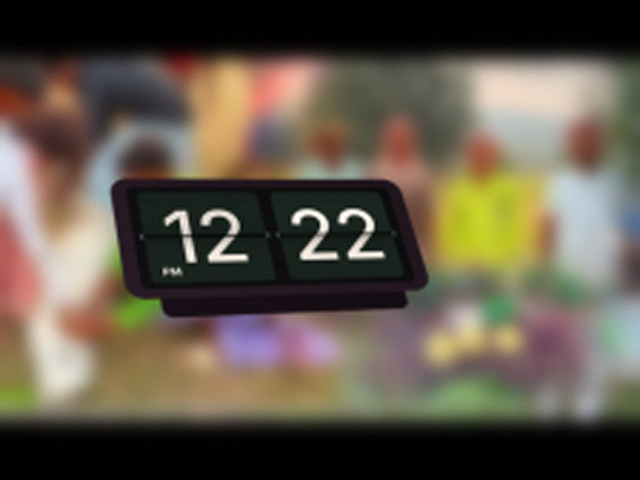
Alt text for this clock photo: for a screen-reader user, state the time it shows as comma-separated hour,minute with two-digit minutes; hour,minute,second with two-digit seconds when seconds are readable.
12,22
